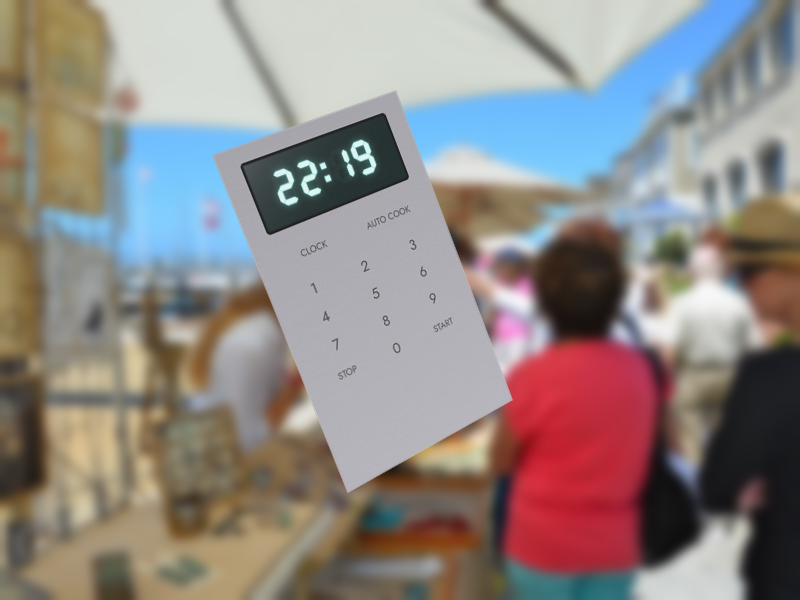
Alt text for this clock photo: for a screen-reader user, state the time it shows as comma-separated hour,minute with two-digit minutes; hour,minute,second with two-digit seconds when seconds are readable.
22,19
